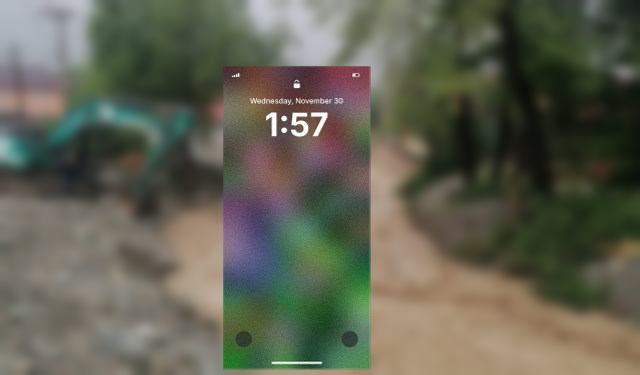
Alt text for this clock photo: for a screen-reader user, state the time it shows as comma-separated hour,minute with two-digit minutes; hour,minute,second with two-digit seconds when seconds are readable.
1,57
